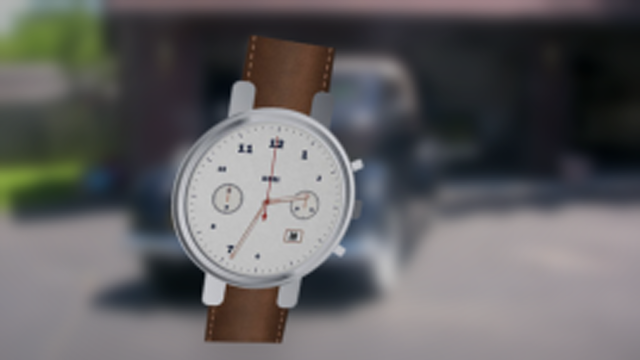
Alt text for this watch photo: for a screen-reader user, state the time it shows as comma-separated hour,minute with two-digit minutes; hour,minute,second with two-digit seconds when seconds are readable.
2,34
